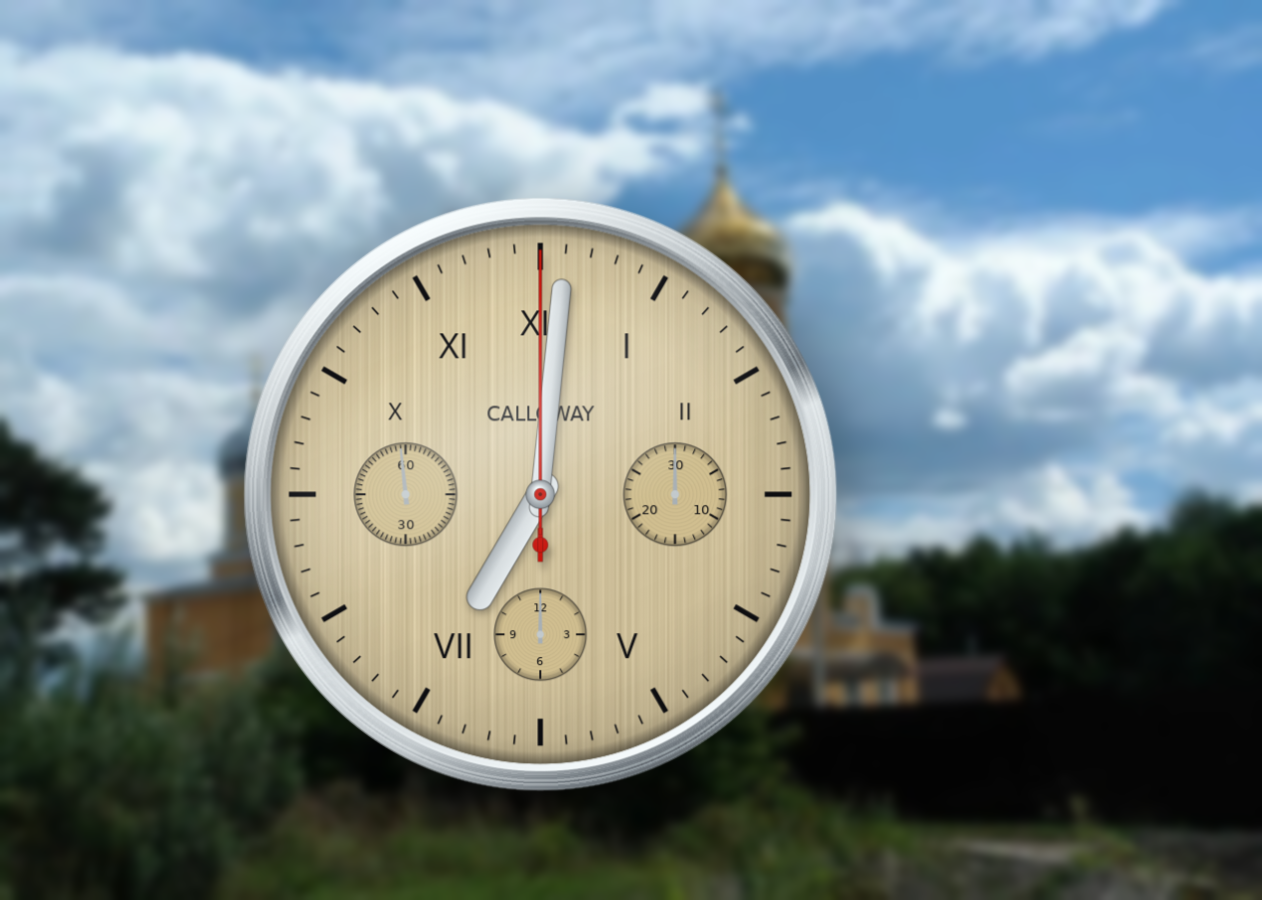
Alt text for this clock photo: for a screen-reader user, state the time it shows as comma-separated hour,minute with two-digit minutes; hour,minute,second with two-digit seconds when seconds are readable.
7,00,59
